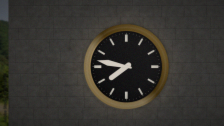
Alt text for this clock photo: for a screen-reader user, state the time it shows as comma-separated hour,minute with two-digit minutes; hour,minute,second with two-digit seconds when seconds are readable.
7,47
